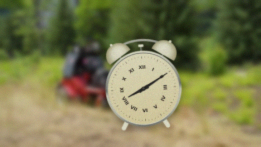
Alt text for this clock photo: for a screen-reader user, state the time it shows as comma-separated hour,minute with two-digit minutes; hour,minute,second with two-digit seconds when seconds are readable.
8,10
